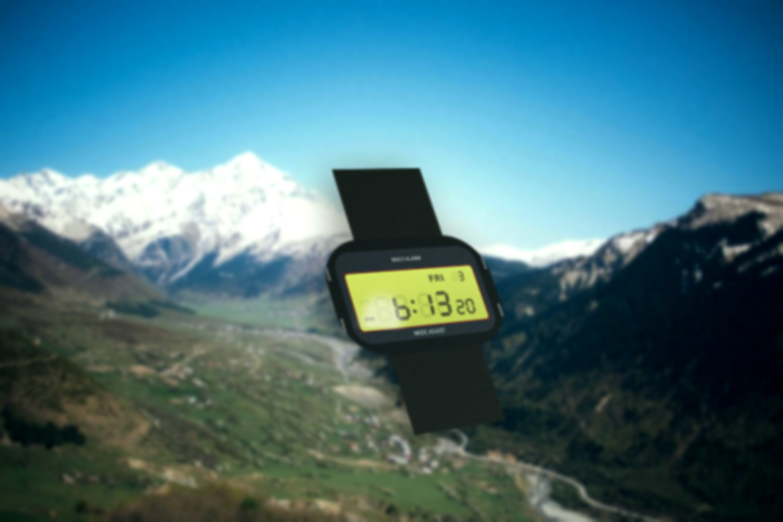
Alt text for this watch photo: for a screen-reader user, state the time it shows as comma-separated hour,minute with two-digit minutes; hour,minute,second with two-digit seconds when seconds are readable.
6,13,20
